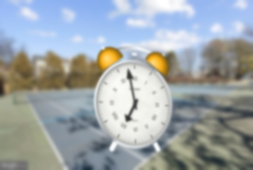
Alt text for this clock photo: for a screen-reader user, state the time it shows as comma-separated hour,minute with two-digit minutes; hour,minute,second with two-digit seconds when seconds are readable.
6,58
